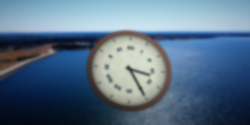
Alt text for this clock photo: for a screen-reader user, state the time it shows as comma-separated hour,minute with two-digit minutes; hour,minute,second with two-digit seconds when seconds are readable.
3,25
